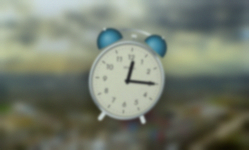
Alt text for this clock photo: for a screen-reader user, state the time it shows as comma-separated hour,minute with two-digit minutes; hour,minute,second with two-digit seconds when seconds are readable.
12,15
